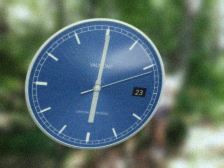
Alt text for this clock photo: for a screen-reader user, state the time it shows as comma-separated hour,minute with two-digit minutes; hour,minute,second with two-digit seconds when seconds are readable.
6,00,11
